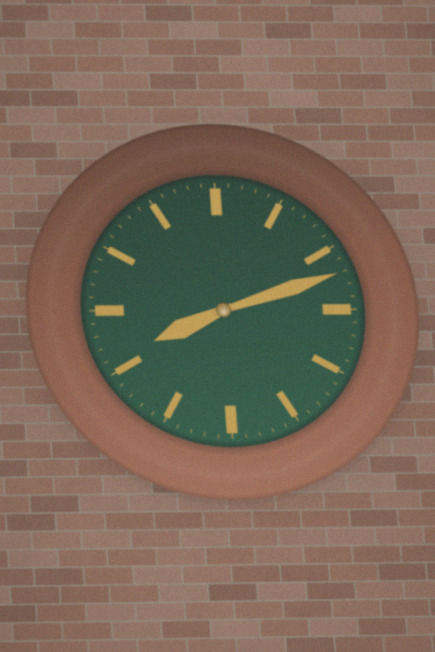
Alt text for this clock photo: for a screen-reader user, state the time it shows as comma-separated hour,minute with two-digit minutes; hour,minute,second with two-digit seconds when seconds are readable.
8,12
